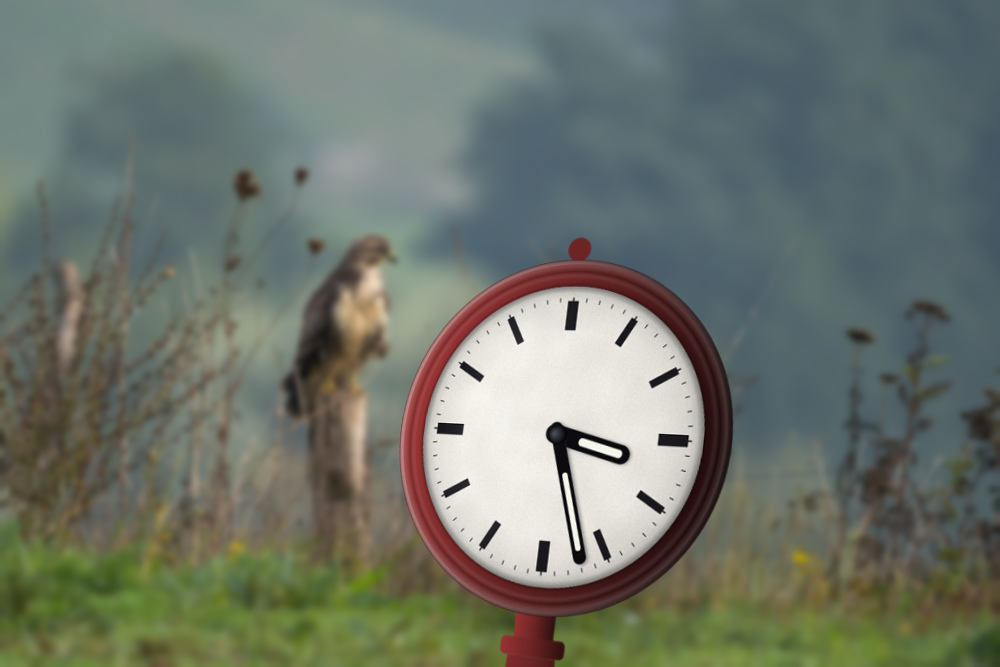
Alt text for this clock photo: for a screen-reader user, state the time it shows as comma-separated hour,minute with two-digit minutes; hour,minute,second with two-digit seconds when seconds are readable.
3,27
